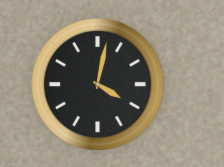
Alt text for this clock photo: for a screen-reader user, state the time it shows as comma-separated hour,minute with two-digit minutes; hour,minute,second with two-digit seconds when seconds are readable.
4,02
